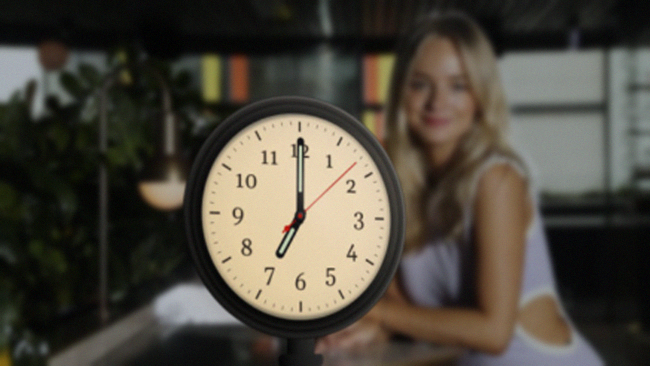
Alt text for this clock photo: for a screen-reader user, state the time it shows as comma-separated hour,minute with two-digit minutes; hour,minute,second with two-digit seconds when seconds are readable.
7,00,08
